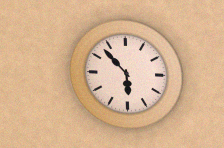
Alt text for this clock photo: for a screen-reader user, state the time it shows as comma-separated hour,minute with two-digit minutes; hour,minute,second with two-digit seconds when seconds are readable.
5,53
